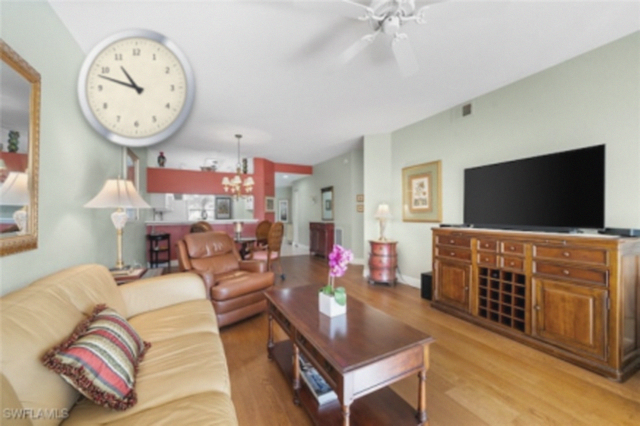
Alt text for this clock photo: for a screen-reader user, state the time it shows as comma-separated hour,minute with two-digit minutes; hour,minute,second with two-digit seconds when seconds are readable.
10,48
